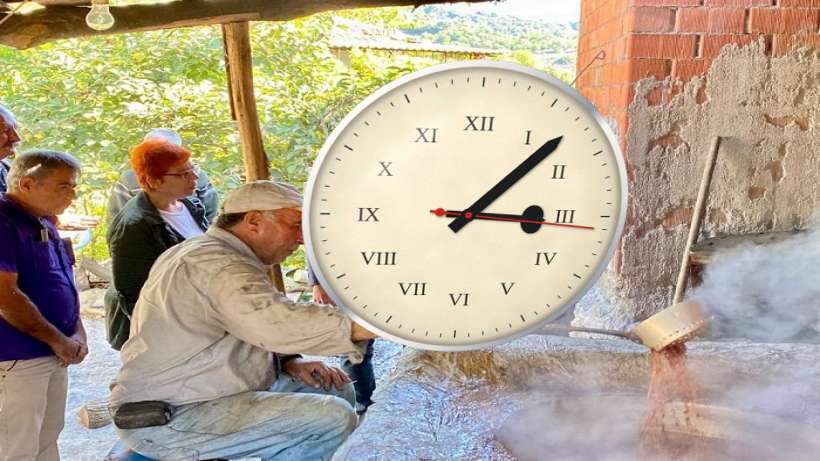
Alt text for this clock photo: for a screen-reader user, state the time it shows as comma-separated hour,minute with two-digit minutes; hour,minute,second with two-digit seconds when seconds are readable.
3,07,16
